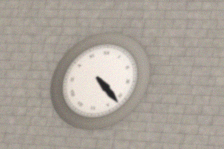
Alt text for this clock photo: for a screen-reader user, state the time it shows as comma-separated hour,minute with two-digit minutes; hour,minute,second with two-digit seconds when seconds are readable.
4,22
